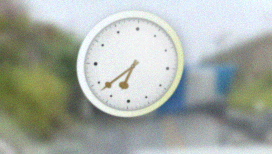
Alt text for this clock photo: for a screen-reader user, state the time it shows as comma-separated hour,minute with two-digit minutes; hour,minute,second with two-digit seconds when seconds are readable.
6,38
